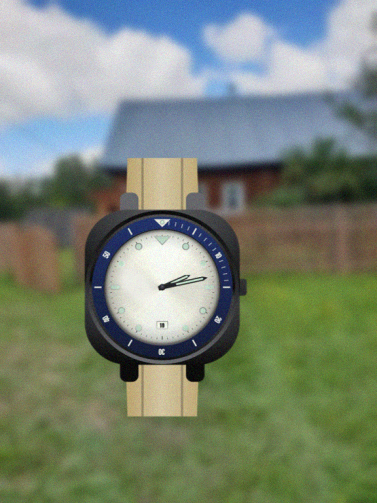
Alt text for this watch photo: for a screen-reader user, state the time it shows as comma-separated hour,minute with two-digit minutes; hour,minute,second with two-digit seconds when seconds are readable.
2,13
